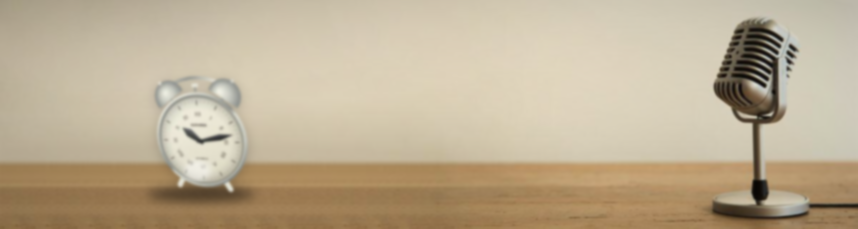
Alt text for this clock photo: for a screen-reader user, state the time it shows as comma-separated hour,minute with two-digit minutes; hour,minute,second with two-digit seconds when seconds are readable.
10,13
